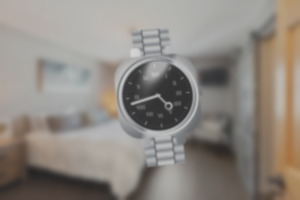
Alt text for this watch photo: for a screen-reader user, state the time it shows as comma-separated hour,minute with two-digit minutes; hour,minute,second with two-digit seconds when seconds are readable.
4,43
